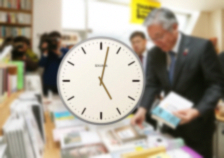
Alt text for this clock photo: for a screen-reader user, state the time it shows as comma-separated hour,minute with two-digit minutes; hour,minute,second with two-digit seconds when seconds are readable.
5,02
